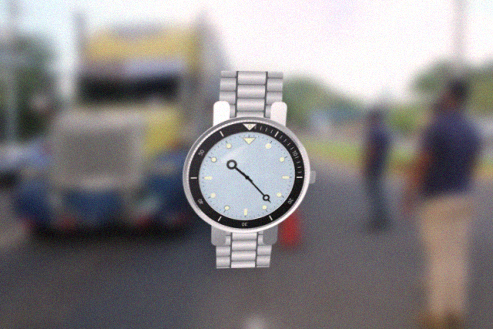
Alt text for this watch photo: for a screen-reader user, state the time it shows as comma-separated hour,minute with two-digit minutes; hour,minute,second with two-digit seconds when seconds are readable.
10,23
